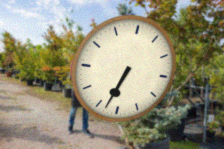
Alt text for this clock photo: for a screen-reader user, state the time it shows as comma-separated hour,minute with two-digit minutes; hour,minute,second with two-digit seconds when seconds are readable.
6,33
